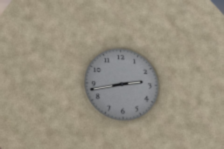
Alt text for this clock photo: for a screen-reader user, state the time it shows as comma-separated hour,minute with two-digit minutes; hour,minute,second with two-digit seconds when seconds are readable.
2,43
